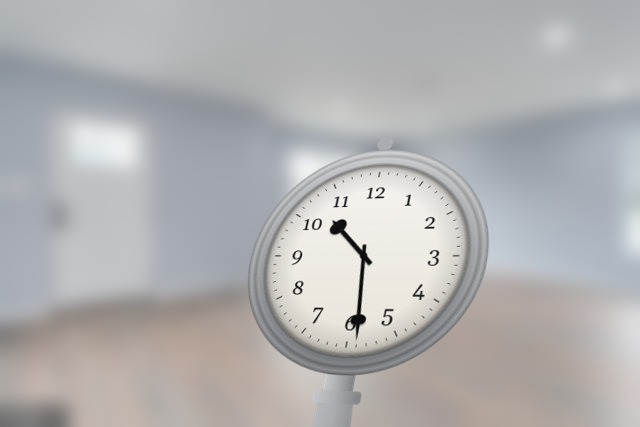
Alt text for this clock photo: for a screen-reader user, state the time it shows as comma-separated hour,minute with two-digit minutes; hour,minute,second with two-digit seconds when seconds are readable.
10,29
